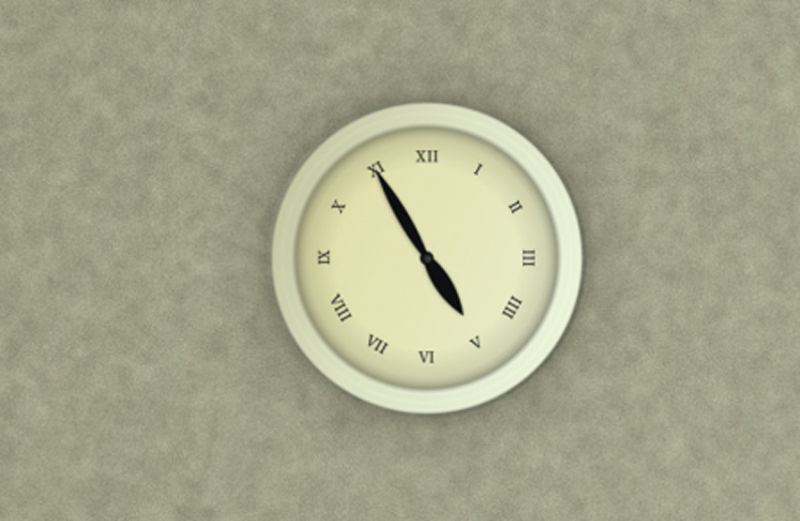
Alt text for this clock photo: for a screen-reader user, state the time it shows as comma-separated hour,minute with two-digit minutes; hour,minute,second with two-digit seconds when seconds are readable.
4,55
